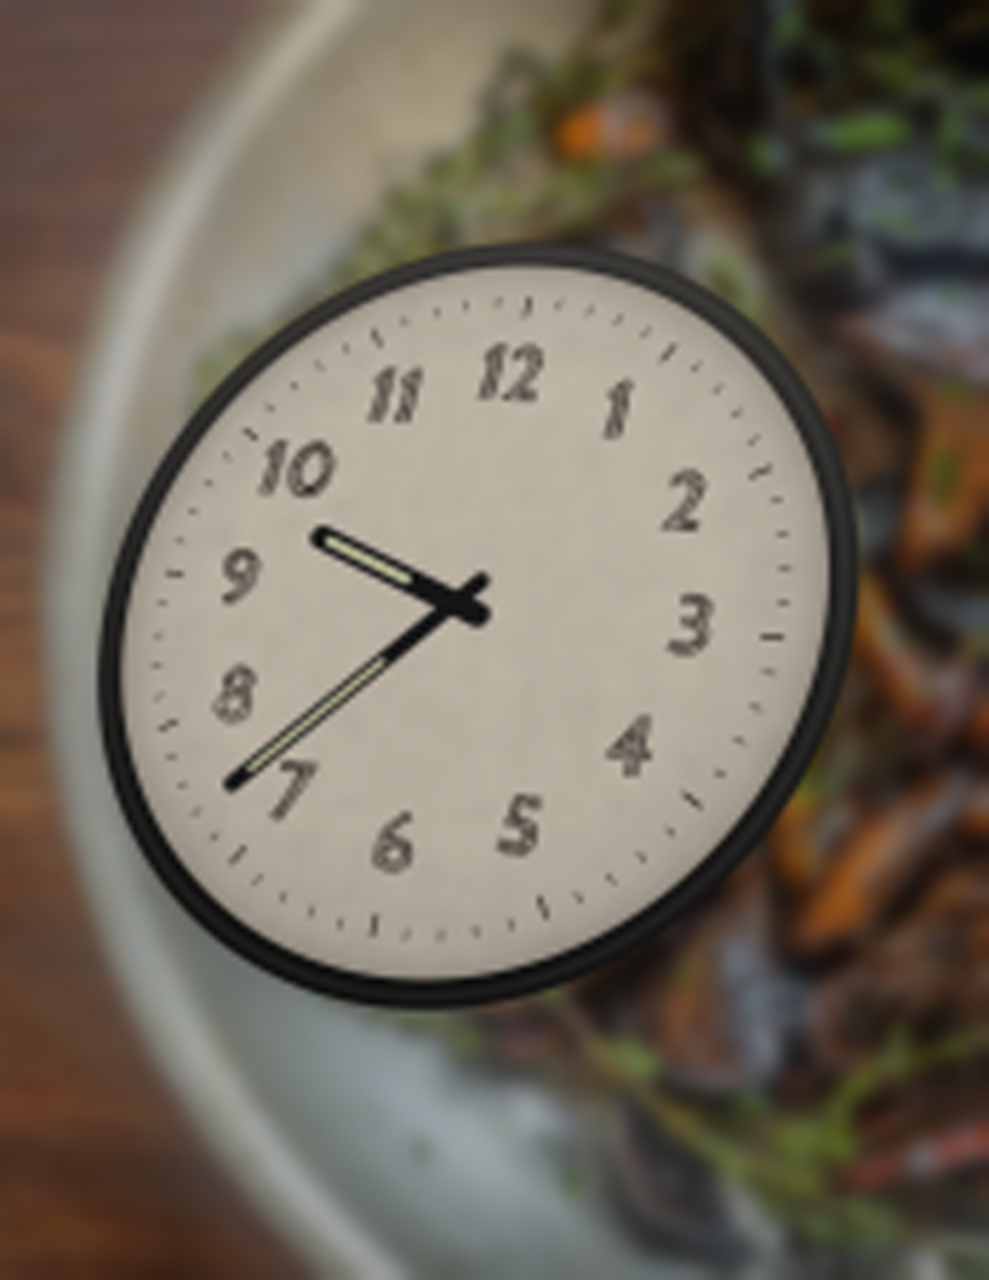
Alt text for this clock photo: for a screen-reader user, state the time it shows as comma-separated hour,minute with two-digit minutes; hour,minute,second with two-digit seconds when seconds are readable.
9,37
